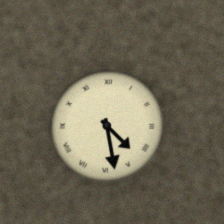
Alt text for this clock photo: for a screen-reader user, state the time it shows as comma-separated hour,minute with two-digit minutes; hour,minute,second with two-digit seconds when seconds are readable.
4,28
